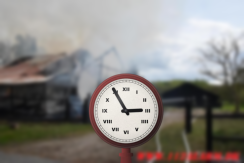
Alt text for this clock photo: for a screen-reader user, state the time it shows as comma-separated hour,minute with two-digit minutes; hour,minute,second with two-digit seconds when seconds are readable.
2,55
